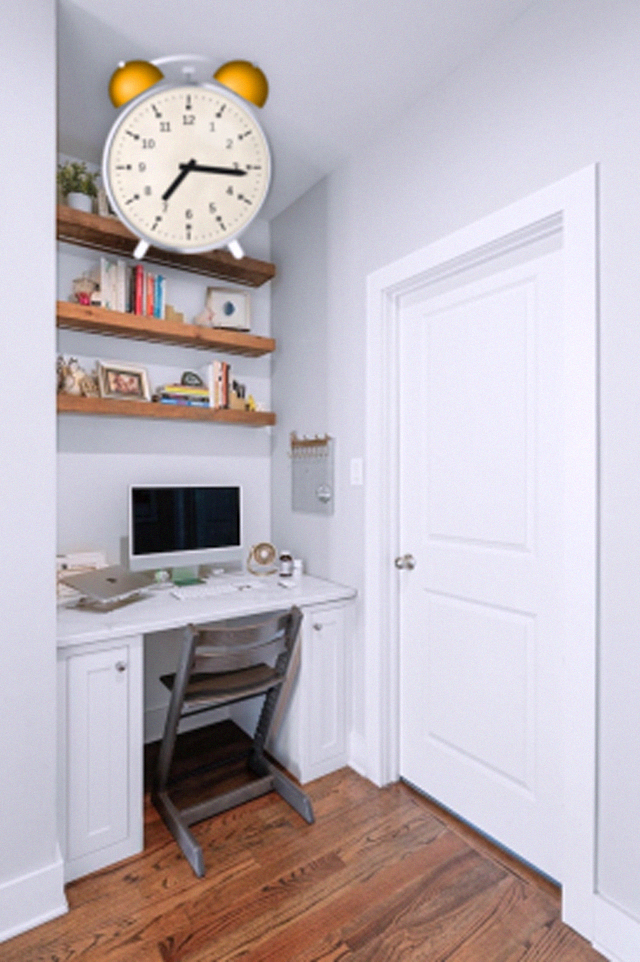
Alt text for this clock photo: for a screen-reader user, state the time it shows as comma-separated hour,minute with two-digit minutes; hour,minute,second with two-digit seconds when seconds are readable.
7,16
